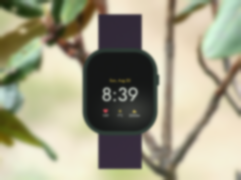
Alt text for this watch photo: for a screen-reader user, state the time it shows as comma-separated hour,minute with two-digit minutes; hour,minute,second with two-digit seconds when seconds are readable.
8,39
